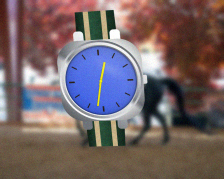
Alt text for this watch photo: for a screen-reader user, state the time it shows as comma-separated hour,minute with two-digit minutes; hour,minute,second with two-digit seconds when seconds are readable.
12,32
